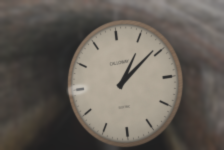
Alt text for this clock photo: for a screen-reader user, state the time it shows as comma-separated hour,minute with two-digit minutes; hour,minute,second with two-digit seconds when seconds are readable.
1,09
